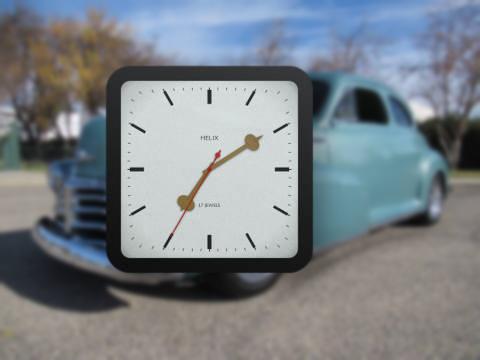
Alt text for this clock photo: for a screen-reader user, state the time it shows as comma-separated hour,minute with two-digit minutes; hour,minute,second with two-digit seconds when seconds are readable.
7,09,35
